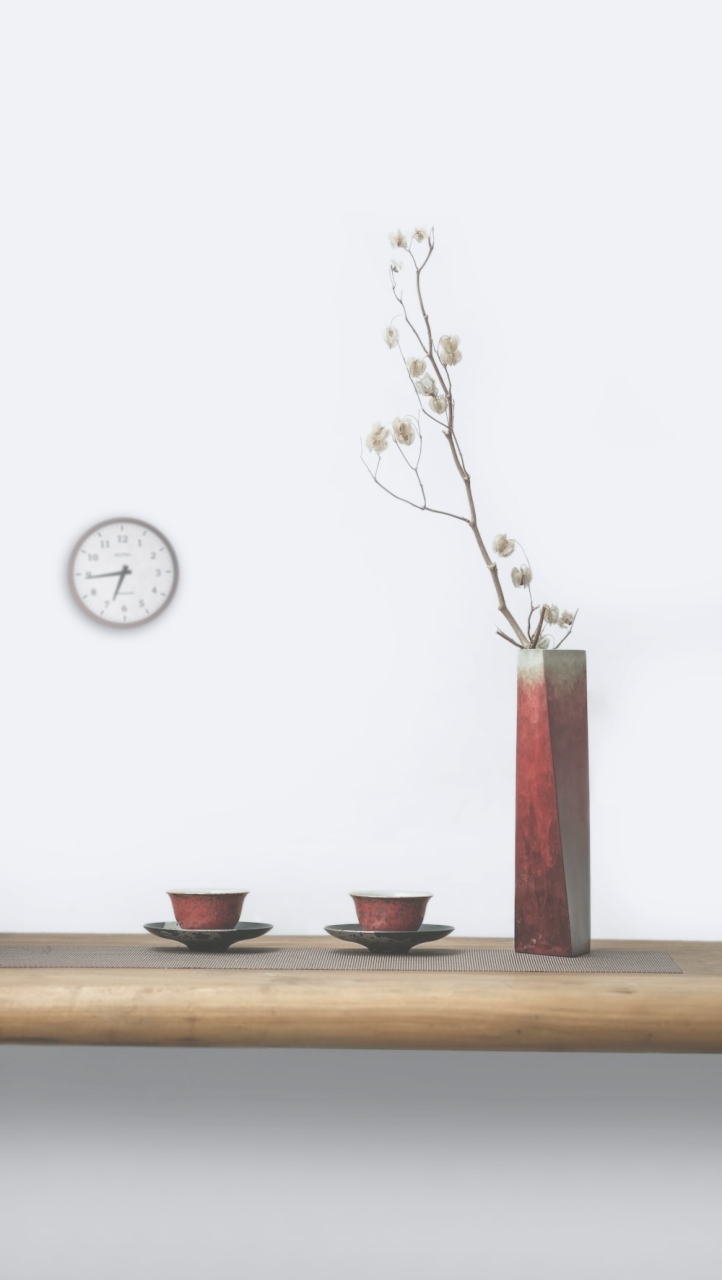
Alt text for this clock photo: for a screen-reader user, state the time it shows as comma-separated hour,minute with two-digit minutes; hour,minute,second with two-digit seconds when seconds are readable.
6,44
